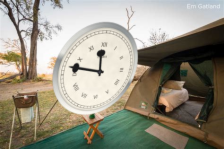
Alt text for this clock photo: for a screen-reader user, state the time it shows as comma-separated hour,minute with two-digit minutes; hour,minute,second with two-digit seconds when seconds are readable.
11,47
